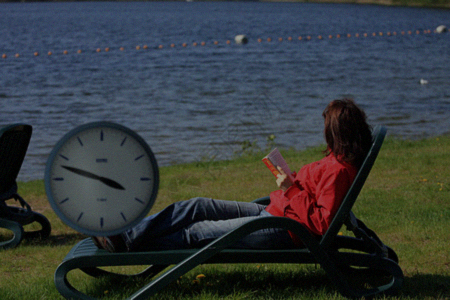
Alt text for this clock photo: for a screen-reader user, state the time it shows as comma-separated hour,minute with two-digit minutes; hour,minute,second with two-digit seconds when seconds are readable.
3,48
